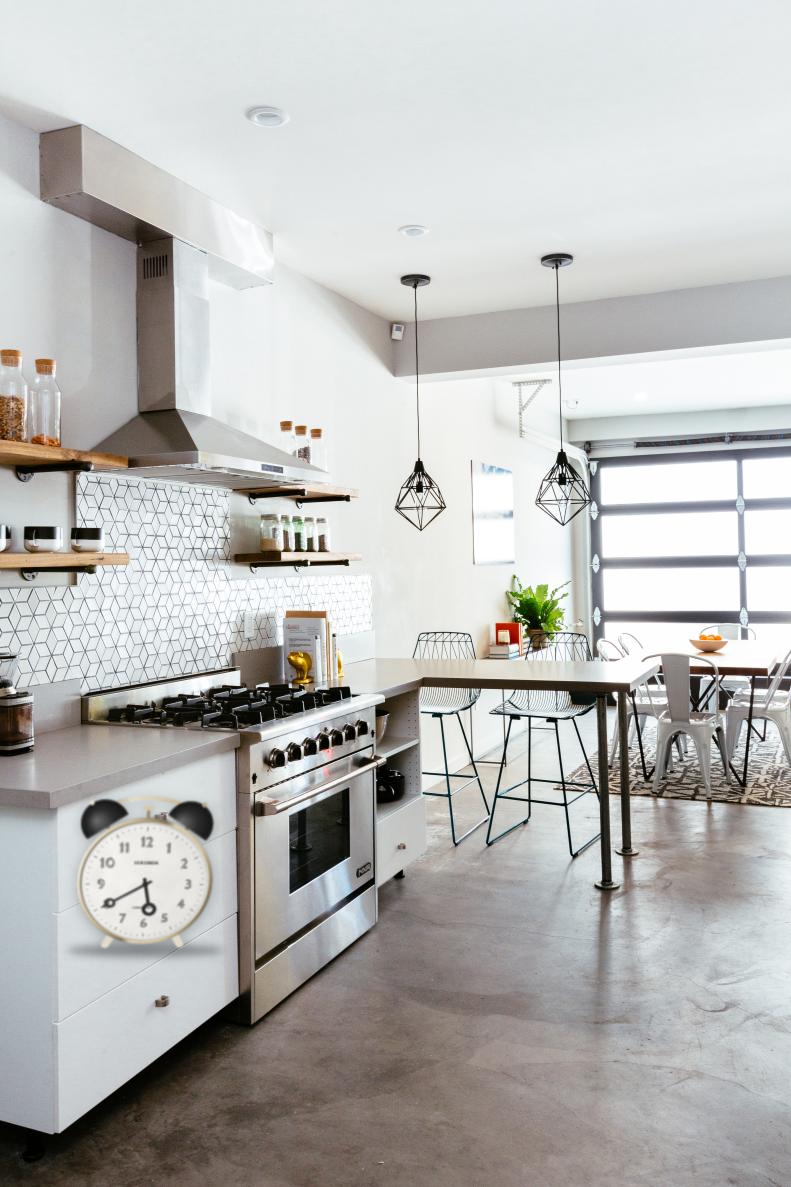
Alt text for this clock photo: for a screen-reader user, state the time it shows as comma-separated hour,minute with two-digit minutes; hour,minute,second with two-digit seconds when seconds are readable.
5,40
